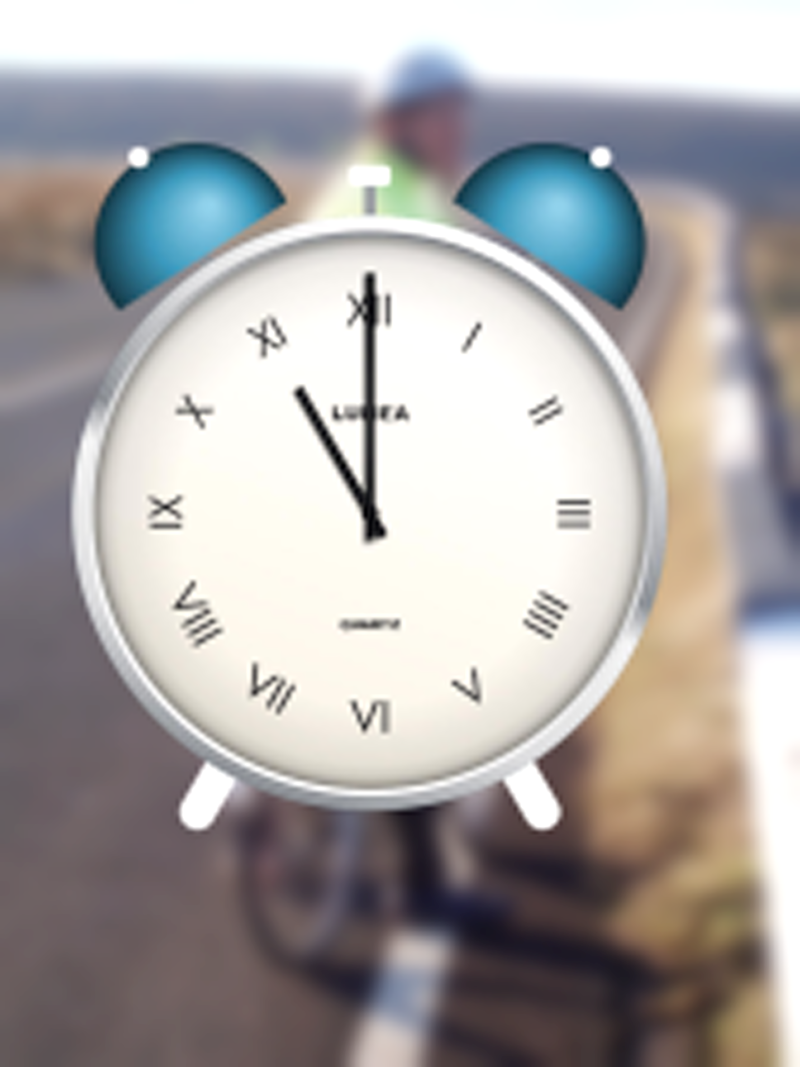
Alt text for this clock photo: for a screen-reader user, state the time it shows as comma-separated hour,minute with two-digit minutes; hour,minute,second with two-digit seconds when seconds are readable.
11,00
